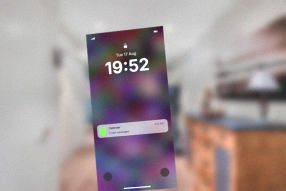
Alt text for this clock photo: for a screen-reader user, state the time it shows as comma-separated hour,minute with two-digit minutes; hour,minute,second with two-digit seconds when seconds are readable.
19,52
